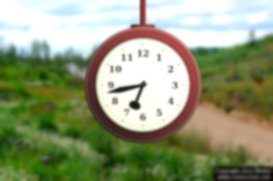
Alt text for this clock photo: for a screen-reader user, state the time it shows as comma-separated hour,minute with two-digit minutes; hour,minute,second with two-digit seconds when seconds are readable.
6,43
